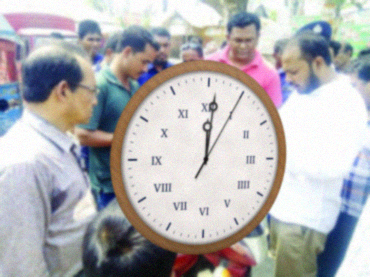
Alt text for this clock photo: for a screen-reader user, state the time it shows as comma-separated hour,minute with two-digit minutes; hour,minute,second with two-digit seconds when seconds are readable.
12,01,05
